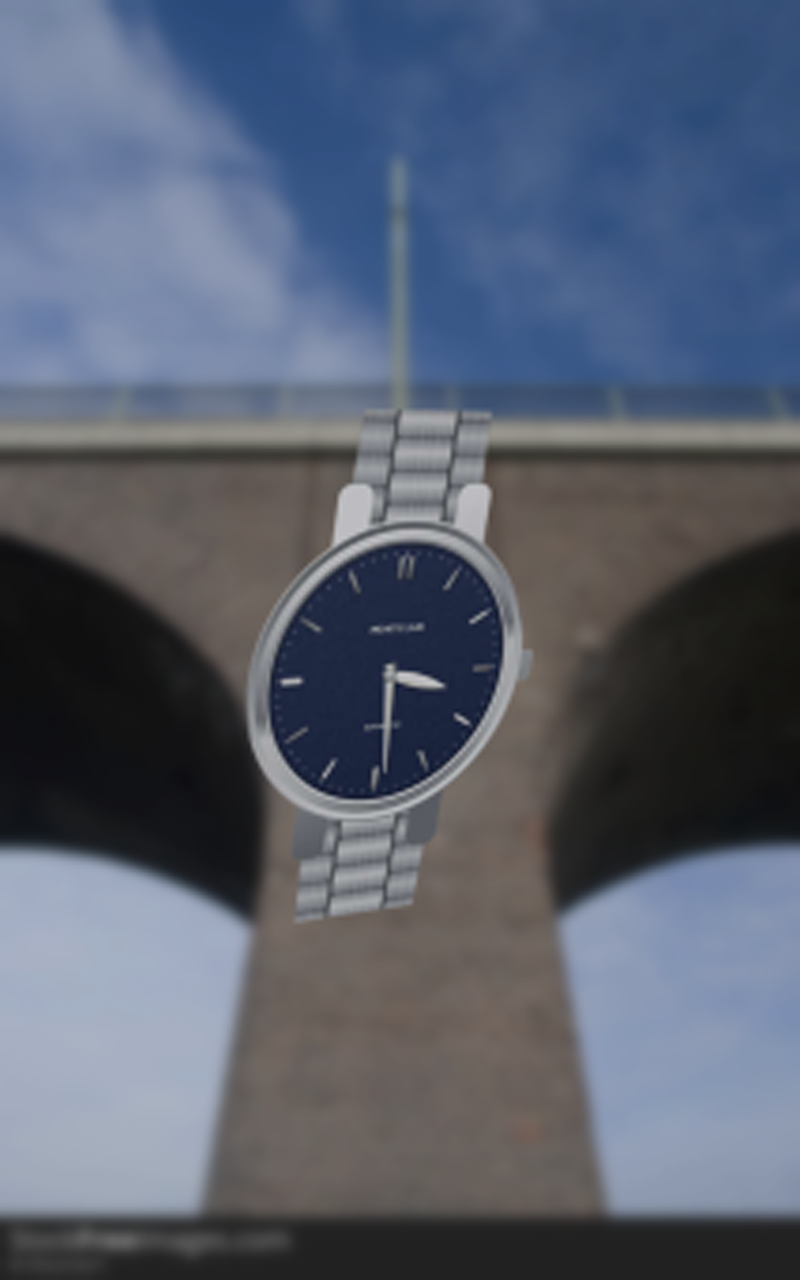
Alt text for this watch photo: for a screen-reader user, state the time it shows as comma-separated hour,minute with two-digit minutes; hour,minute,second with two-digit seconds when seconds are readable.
3,29
